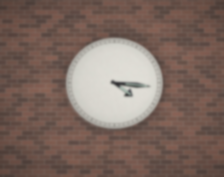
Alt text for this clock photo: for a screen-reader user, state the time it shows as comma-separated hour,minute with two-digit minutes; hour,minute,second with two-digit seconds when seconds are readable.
4,16
